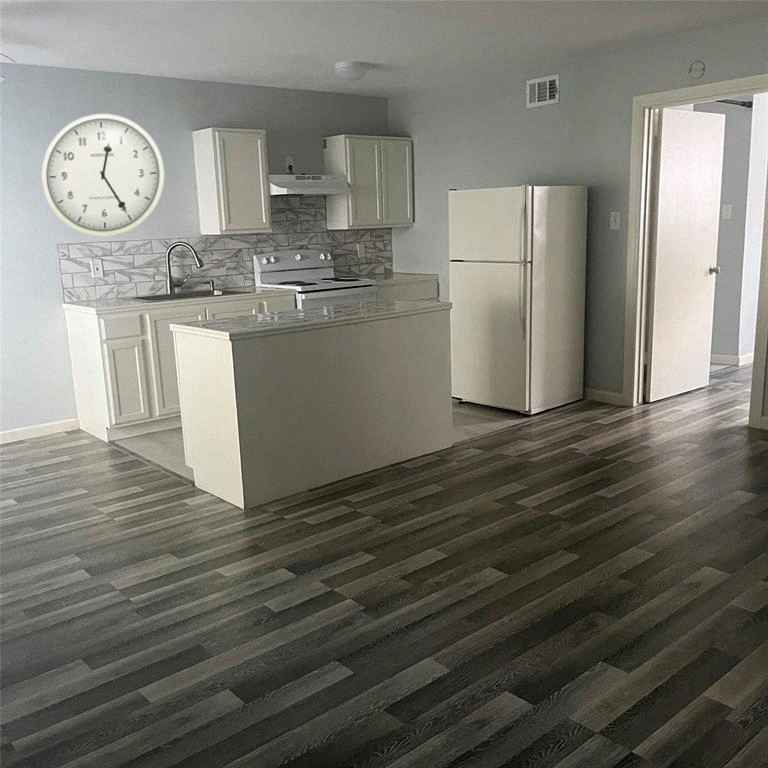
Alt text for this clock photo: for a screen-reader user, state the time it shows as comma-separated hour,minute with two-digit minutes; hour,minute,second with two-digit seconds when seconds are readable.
12,25
